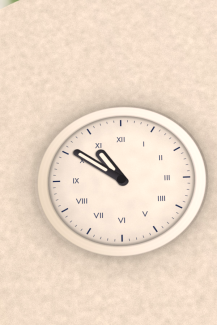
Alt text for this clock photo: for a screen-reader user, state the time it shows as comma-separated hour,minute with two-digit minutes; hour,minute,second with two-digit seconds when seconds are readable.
10,51
